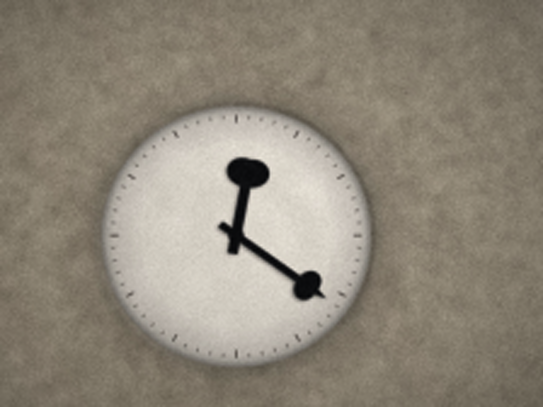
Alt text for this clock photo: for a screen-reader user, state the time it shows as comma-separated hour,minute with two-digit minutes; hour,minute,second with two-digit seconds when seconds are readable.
12,21
